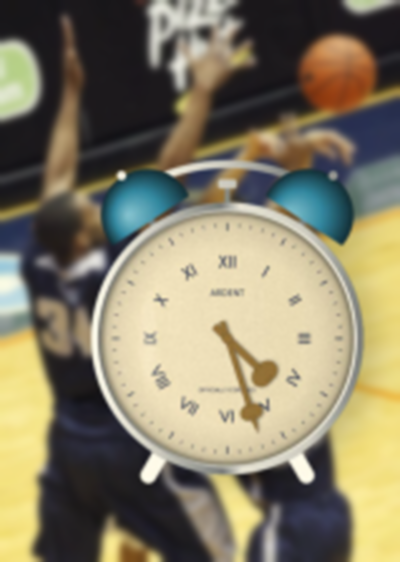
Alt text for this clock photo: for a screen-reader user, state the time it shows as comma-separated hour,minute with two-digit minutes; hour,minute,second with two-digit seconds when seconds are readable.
4,27
